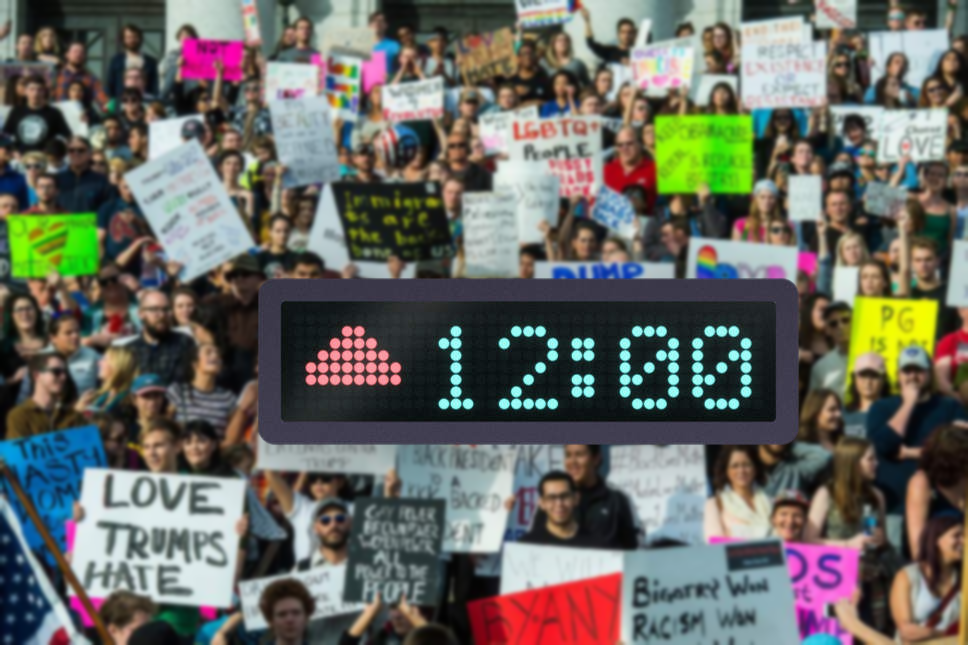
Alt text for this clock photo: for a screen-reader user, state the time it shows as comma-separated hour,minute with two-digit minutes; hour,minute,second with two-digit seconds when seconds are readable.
12,00
